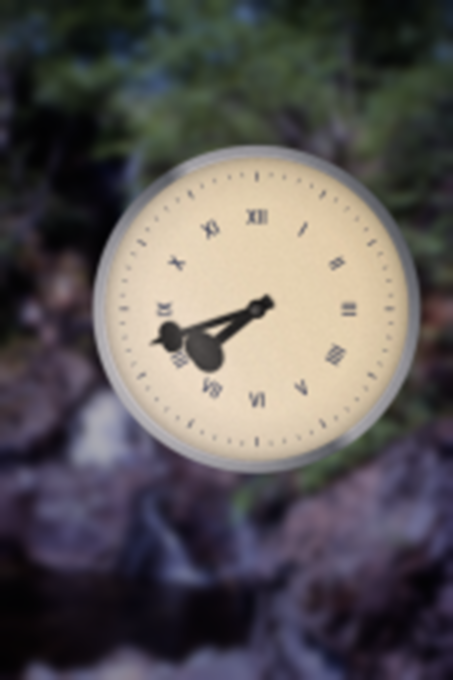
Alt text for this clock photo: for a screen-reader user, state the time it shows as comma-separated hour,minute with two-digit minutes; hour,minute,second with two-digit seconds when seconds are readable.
7,42
